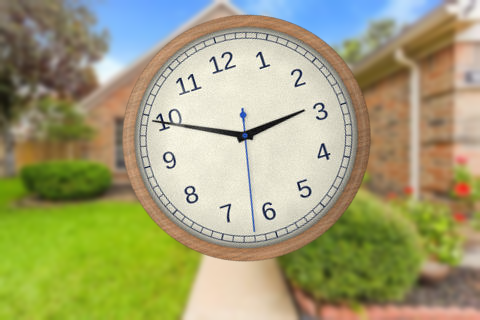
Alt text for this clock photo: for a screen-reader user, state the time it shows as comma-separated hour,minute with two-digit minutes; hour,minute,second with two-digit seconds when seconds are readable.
2,49,32
